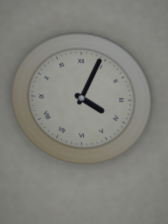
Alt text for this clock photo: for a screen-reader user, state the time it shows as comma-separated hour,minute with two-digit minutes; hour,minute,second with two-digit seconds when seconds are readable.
4,04
